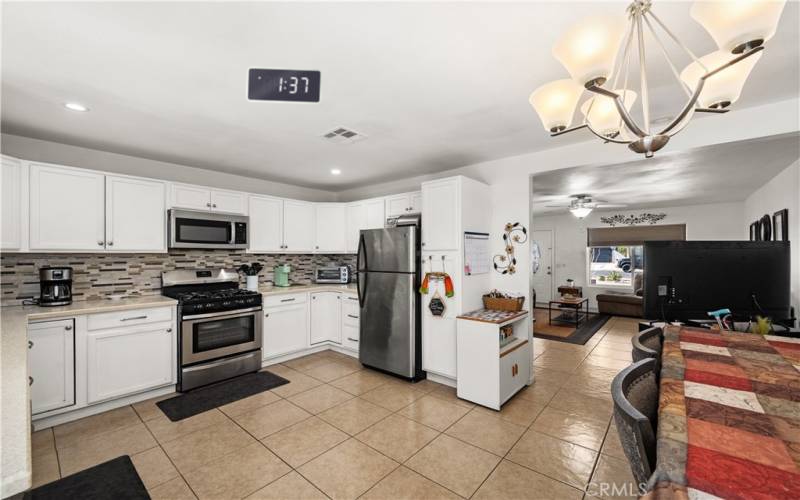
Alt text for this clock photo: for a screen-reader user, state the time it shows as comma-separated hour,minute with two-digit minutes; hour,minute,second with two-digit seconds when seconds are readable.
1,37
